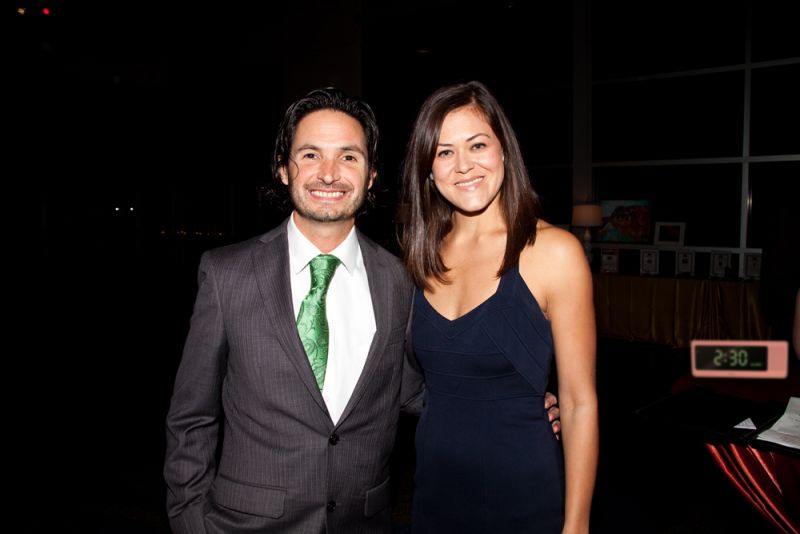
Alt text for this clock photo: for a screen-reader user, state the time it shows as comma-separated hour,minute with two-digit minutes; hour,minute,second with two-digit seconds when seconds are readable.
2,30
